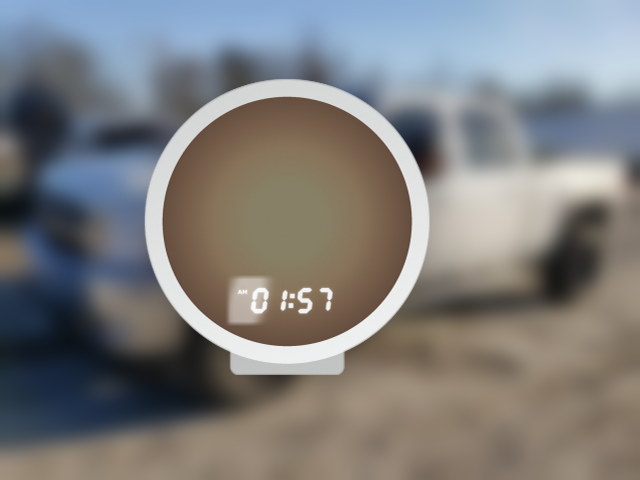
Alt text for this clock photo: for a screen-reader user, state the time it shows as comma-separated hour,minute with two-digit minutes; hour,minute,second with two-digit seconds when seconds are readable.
1,57
